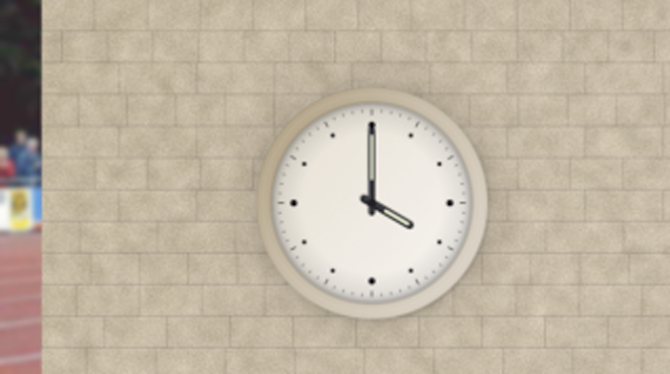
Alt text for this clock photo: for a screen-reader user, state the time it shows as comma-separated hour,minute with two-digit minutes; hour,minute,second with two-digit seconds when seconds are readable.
4,00
